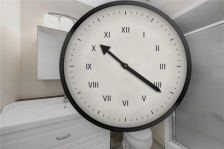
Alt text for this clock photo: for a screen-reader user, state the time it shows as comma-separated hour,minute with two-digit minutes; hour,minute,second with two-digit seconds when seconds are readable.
10,21
